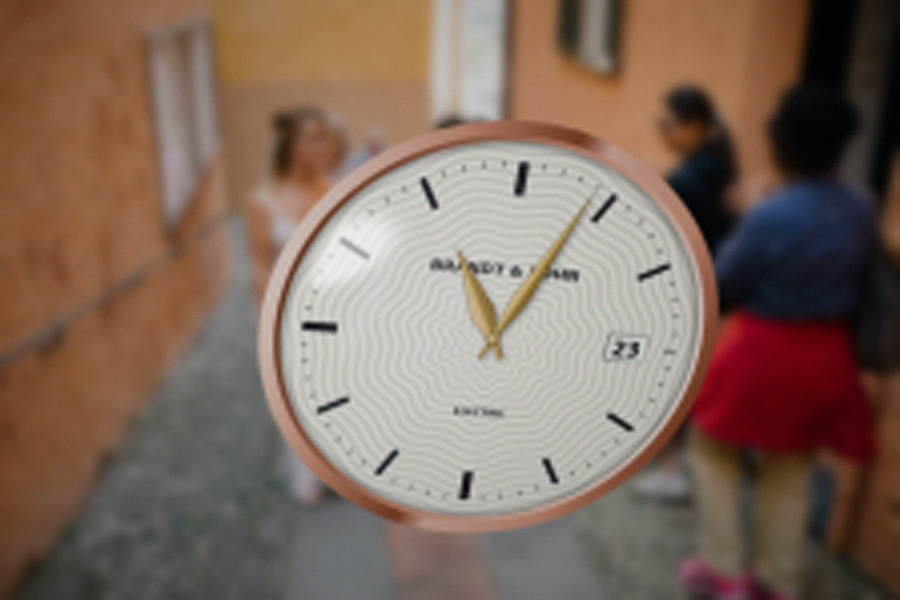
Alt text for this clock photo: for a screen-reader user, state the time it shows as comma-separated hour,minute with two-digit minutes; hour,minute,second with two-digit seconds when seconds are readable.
11,04
